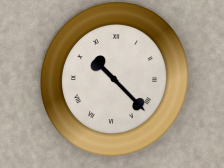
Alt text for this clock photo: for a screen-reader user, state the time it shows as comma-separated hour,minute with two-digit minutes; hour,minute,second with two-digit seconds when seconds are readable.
10,22
